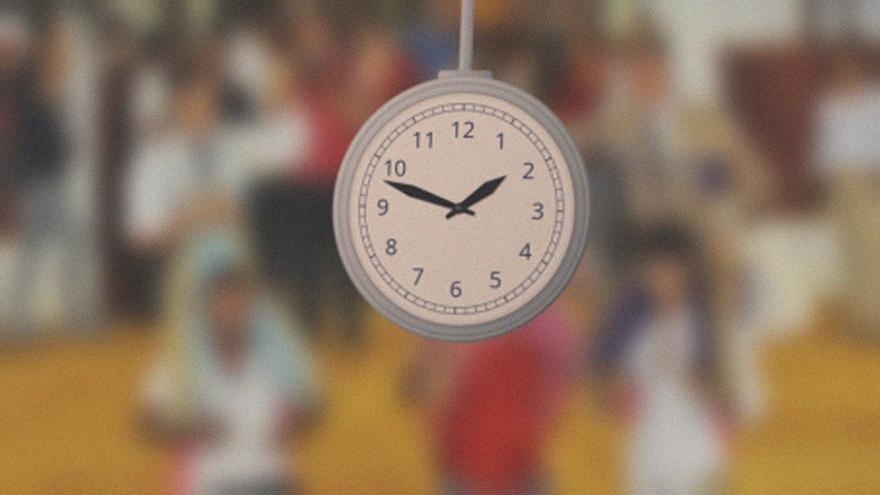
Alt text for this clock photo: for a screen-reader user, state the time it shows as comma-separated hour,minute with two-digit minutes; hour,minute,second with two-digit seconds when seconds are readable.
1,48
